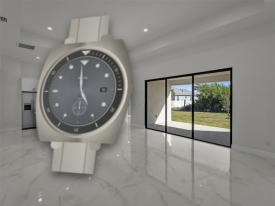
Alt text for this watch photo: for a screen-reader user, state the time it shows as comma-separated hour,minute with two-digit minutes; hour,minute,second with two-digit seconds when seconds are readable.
4,59
